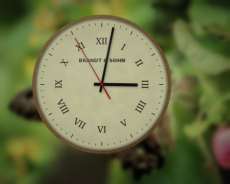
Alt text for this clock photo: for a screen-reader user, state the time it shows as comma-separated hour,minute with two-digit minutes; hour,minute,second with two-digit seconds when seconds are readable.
3,01,55
